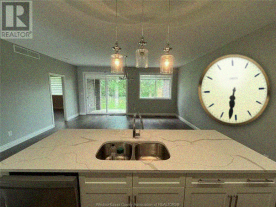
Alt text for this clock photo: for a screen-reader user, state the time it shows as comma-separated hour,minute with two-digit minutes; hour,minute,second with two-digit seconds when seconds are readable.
6,32
